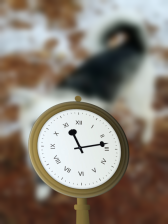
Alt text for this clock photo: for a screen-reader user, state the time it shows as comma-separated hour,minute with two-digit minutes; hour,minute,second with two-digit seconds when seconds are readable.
11,13
